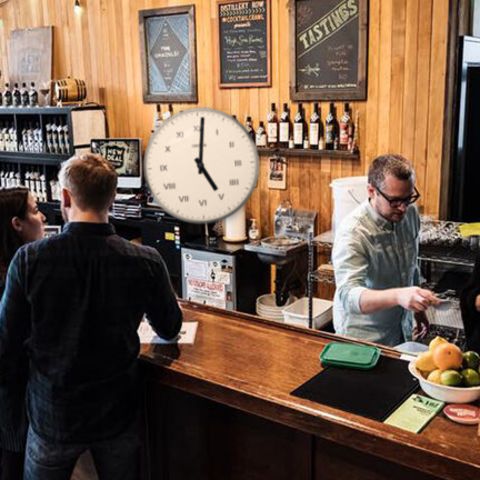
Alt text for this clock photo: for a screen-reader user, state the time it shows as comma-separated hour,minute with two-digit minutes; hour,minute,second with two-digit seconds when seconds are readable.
5,01
